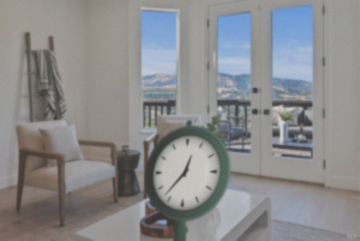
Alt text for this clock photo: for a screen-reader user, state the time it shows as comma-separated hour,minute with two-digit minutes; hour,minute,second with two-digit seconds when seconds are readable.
12,37
